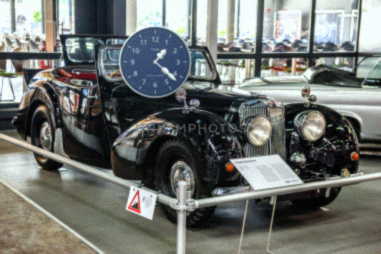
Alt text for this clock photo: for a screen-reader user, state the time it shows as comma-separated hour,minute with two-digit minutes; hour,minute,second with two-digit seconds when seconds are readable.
1,22
